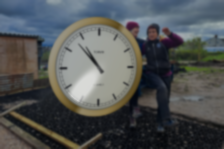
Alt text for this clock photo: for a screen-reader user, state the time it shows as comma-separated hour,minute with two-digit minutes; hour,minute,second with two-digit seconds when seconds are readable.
10,53
